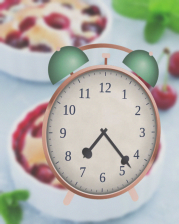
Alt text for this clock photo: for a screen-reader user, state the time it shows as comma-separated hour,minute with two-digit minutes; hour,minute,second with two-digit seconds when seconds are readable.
7,23
